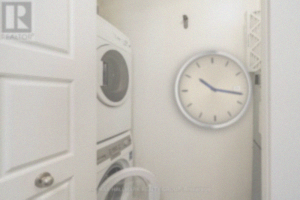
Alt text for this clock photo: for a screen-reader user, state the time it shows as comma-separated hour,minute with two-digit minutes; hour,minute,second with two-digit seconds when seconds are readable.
10,17
